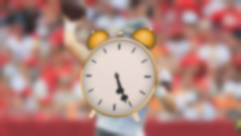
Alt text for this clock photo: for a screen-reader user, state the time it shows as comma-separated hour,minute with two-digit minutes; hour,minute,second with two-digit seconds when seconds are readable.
5,26
